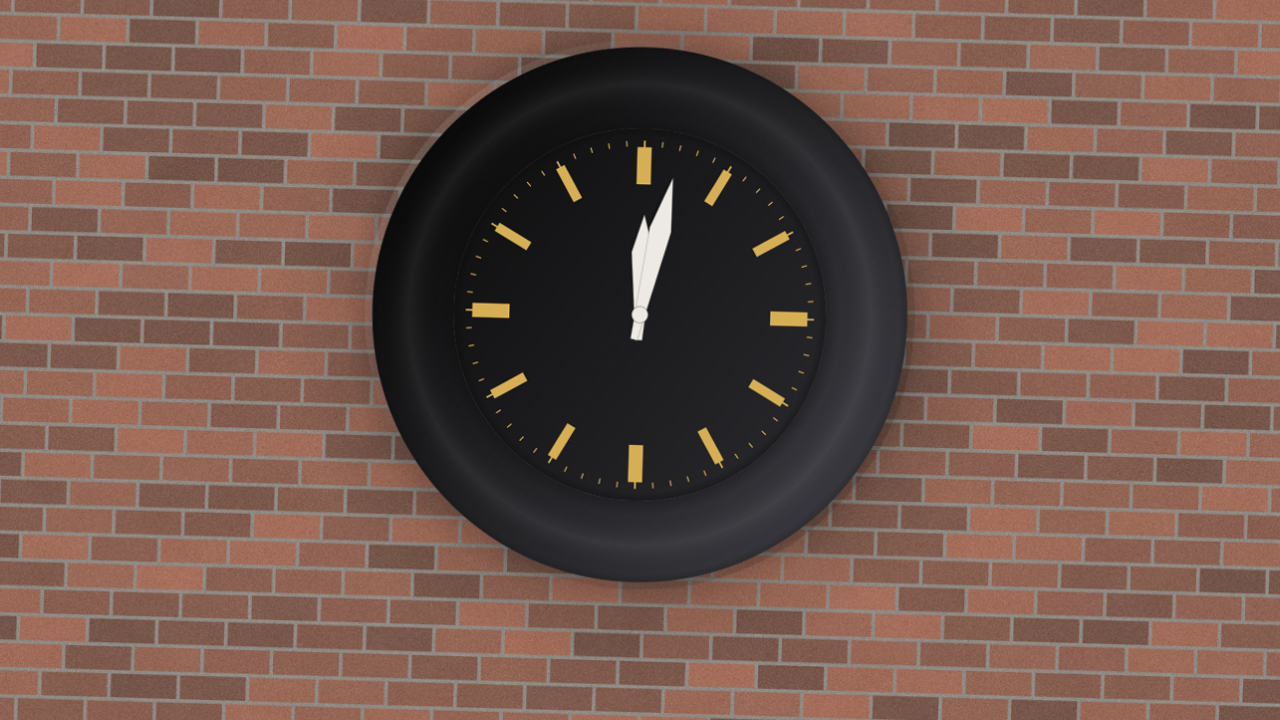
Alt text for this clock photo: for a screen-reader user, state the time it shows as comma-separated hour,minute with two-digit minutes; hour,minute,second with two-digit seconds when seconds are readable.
12,02
